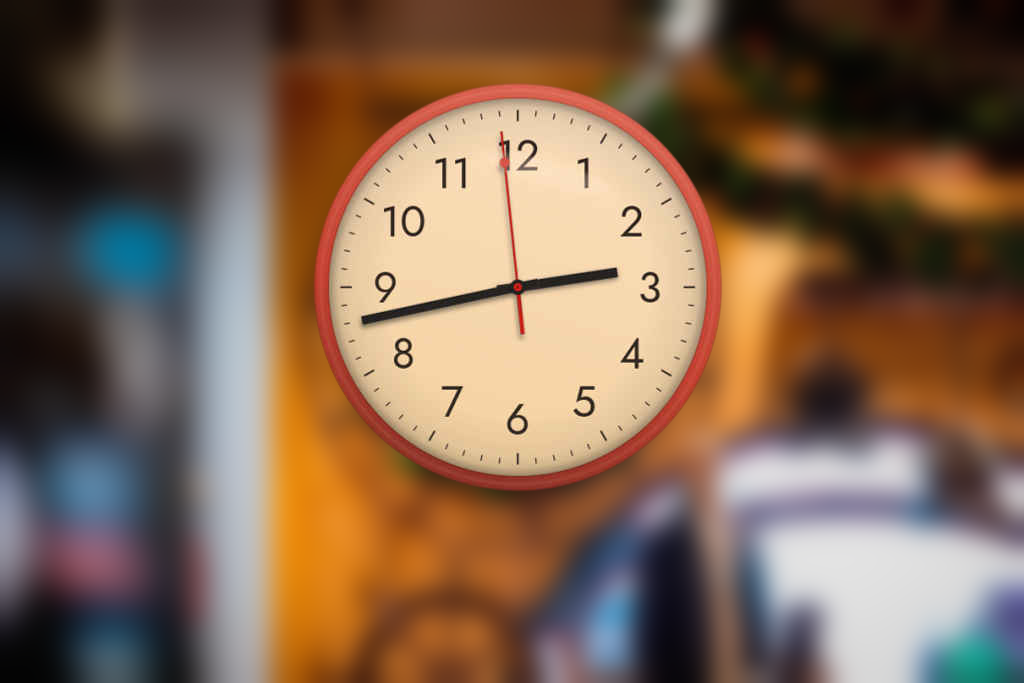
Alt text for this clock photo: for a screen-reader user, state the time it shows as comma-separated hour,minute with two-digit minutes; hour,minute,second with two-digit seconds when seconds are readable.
2,42,59
